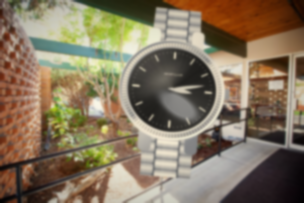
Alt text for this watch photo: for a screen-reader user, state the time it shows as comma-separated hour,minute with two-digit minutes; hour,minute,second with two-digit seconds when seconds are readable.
3,13
